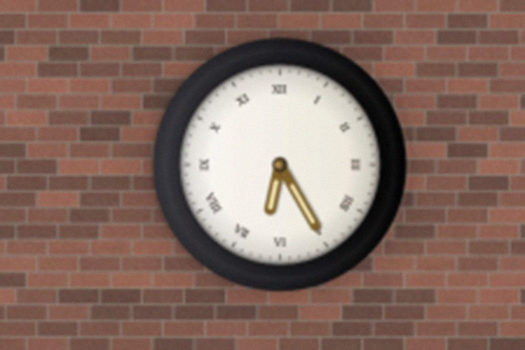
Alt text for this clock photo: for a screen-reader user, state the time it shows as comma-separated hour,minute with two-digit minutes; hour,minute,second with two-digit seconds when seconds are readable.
6,25
